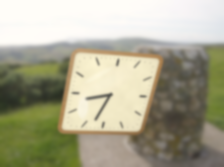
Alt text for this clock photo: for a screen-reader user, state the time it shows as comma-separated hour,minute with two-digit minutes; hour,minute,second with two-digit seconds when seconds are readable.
8,33
